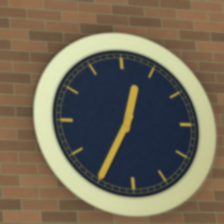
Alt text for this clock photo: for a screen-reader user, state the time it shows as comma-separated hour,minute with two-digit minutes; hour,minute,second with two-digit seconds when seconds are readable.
12,35
